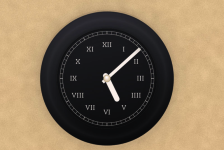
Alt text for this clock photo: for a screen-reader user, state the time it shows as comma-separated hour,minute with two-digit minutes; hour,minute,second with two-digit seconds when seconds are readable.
5,08
